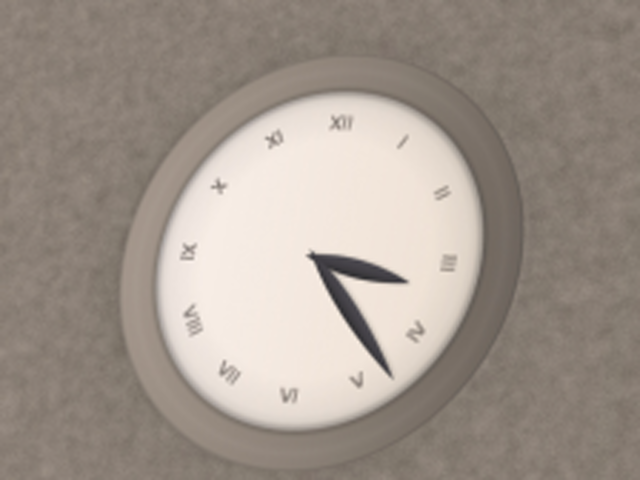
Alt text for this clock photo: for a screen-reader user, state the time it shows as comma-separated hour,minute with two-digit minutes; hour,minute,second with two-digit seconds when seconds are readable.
3,23
